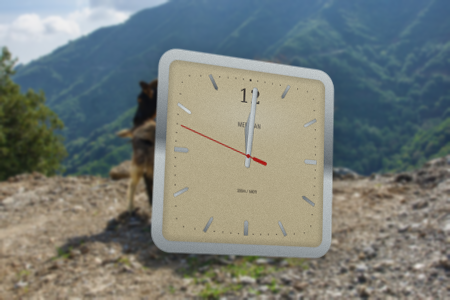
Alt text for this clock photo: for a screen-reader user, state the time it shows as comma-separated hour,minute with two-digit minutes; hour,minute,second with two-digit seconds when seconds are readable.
12,00,48
